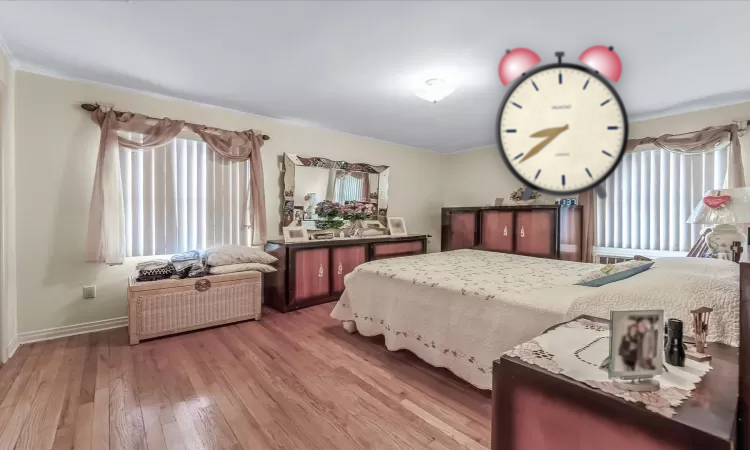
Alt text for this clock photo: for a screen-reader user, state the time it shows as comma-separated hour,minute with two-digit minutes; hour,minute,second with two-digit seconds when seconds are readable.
8,39
